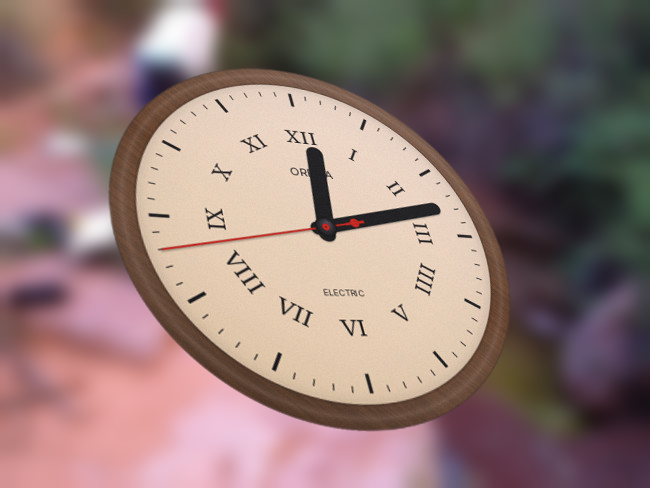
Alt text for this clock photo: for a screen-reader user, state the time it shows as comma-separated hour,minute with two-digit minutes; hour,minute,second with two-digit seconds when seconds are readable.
12,12,43
